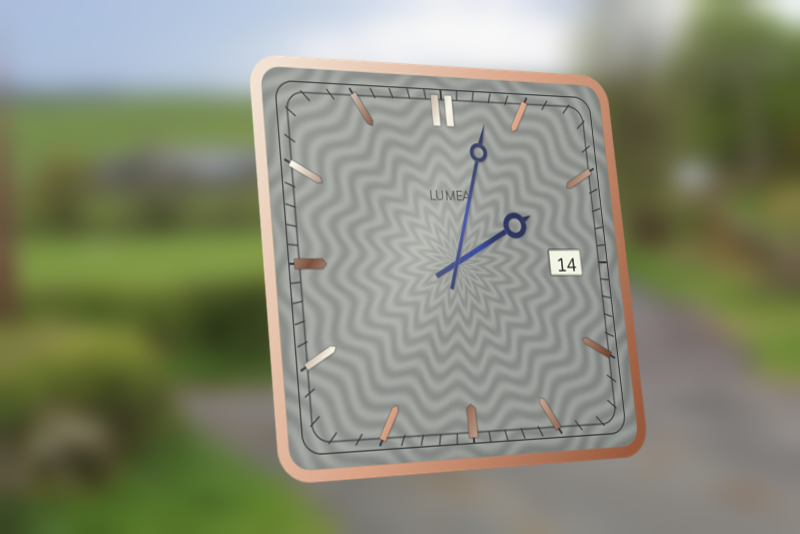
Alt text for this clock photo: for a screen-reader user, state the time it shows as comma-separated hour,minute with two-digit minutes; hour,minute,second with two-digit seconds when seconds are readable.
2,03
